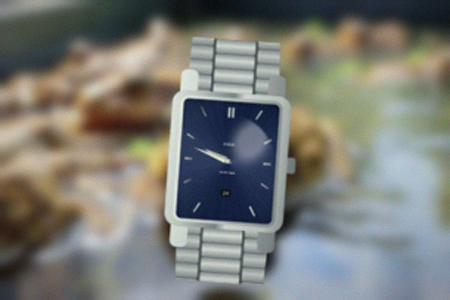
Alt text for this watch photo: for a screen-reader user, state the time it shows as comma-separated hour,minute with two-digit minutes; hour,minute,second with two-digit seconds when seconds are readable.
9,48
